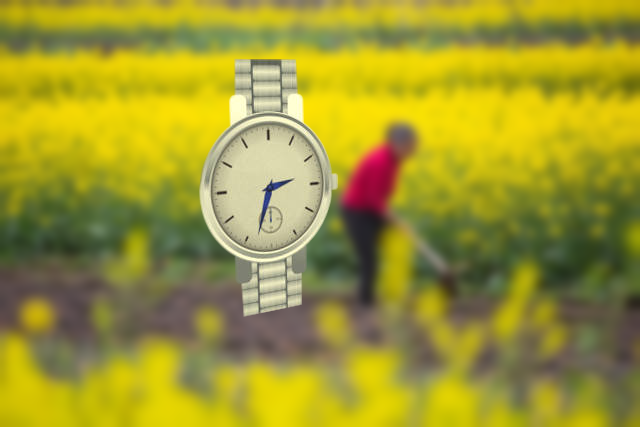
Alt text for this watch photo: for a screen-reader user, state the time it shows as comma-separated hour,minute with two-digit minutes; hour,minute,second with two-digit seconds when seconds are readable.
2,33
